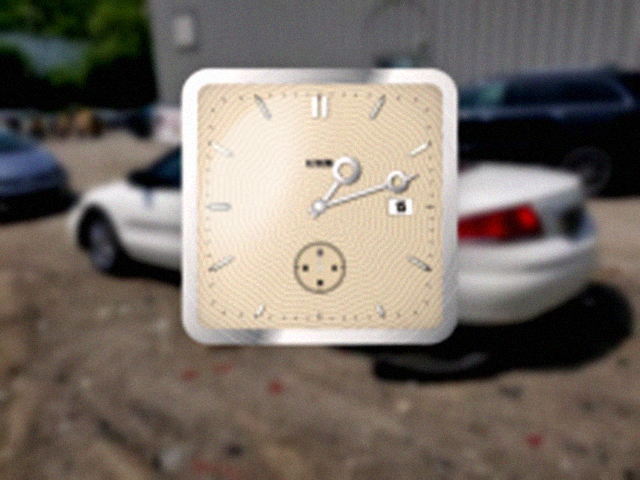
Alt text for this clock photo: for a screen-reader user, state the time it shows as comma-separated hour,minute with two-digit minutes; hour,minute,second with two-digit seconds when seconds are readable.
1,12
